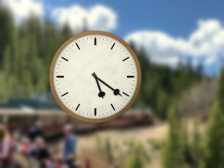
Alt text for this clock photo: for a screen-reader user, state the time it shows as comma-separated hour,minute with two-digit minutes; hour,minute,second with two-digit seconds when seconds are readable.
5,21
